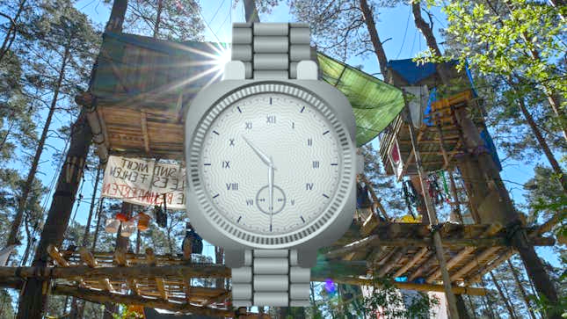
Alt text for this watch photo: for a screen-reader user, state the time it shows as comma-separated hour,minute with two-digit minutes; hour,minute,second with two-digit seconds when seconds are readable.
10,30
